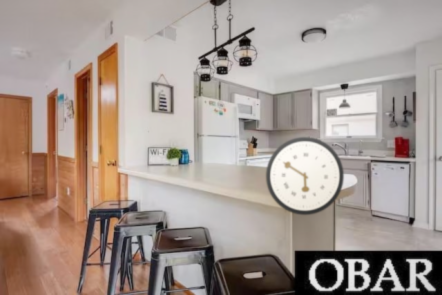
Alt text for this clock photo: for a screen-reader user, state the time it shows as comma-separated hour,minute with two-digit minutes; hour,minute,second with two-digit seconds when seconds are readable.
5,50
